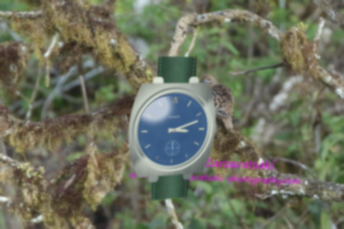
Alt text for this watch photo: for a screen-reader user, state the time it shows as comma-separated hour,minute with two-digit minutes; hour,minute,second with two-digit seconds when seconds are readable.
3,12
